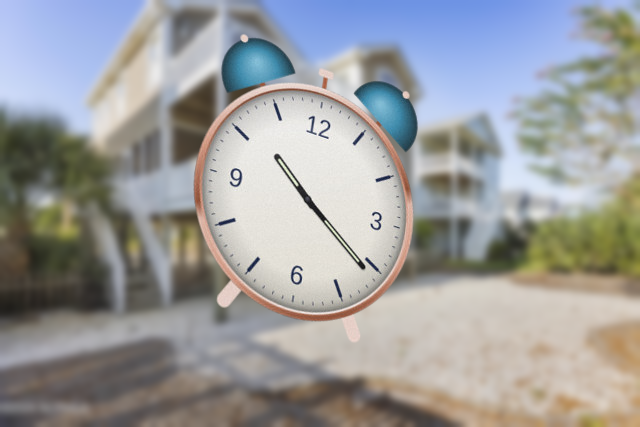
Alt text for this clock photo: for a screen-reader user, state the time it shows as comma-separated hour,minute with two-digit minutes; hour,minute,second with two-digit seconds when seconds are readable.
10,21
